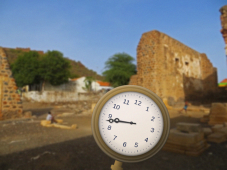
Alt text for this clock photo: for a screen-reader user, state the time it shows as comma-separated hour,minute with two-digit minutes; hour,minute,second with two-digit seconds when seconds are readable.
8,43
